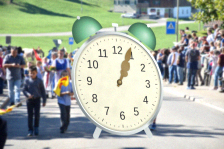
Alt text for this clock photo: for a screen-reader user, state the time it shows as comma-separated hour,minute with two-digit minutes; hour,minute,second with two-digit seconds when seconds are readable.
1,04
